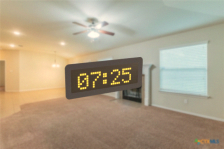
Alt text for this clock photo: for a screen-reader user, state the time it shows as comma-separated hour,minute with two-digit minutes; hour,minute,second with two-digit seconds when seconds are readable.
7,25
